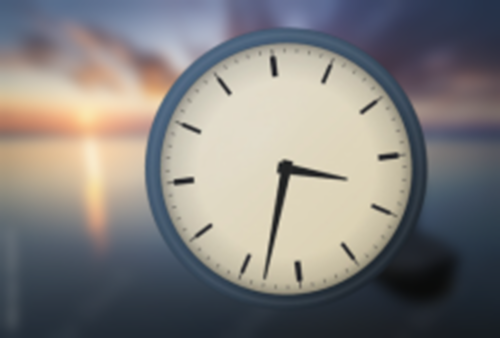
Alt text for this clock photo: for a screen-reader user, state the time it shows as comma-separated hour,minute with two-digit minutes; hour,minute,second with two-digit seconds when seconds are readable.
3,33
